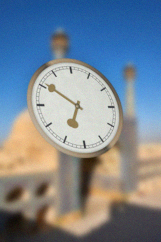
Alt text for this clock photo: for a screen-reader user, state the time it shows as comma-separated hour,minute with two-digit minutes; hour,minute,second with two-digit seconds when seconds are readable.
6,51
